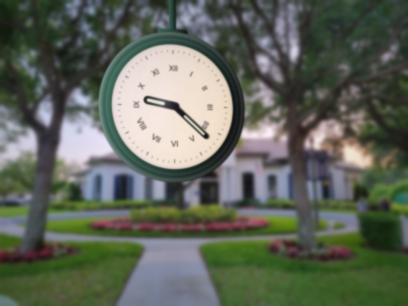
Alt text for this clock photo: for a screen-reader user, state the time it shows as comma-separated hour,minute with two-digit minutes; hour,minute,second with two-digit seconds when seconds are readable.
9,22
